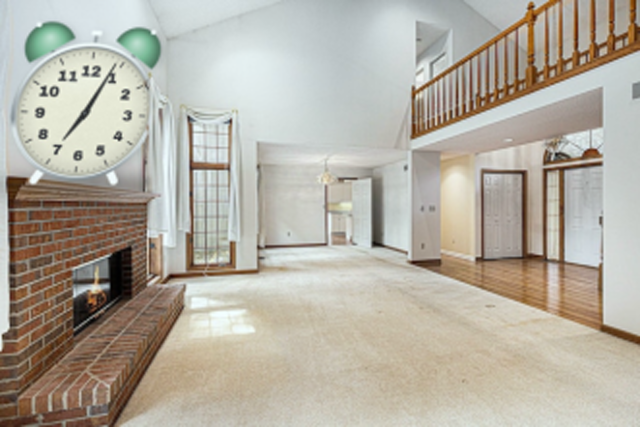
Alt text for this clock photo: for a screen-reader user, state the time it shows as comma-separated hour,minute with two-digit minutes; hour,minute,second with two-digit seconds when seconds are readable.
7,04
